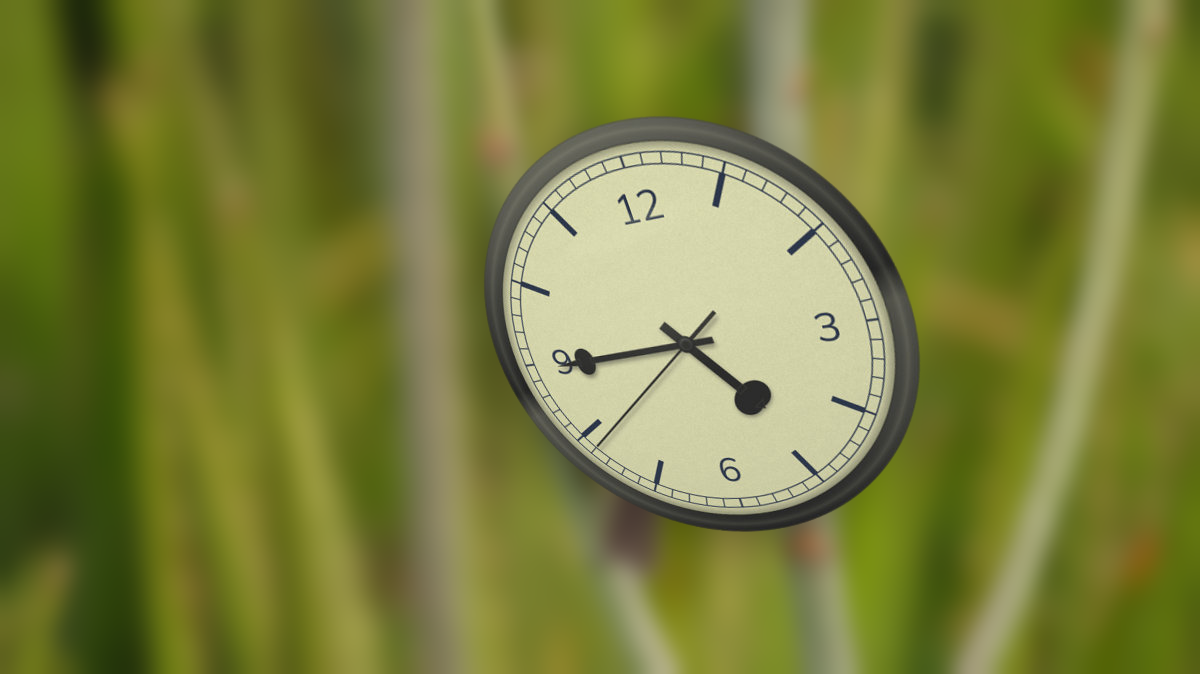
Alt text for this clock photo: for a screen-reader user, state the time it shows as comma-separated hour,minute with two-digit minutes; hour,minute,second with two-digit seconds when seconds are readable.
4,44,39
